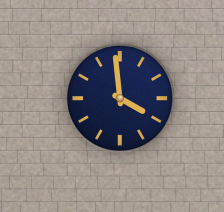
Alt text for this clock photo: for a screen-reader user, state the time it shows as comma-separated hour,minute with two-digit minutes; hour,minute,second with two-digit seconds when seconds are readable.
3,59
